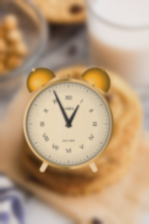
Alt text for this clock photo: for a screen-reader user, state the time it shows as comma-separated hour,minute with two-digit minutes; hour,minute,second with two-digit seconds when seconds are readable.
12,56
